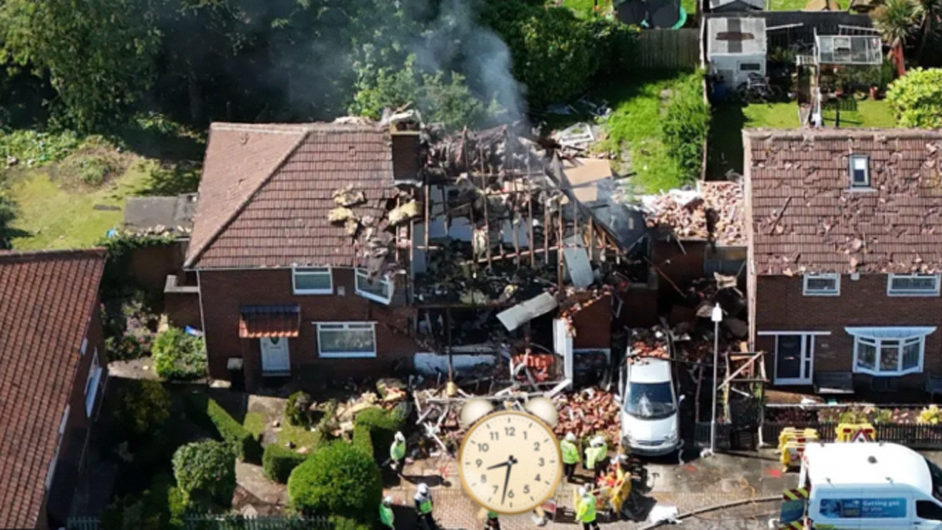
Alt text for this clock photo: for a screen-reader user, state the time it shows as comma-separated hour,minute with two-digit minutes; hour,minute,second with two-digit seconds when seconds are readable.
8,32
